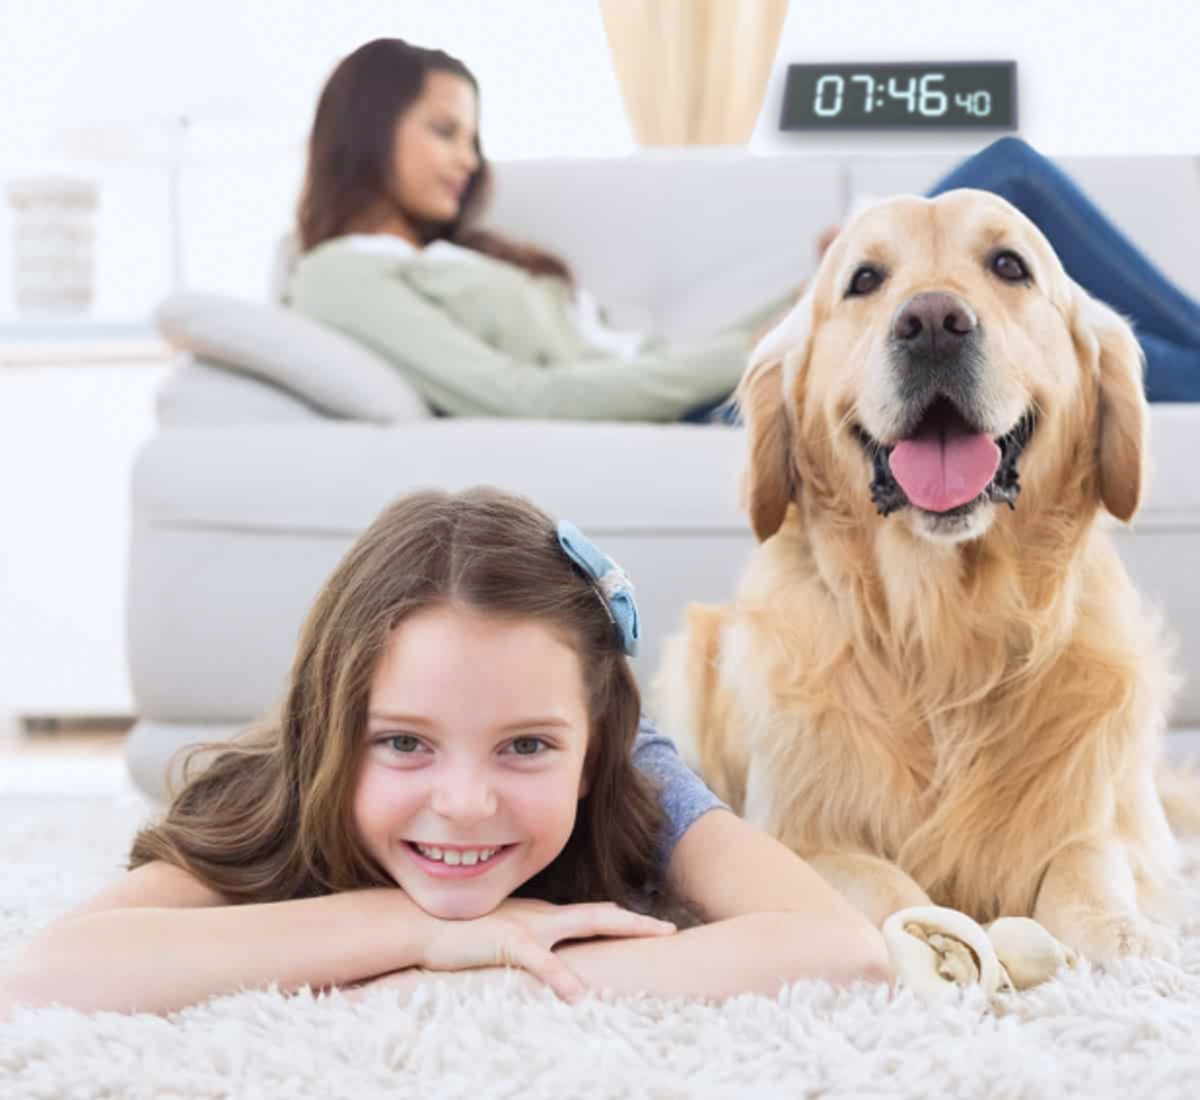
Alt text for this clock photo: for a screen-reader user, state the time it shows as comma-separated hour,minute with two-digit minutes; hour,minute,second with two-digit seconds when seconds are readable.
7,46,40
